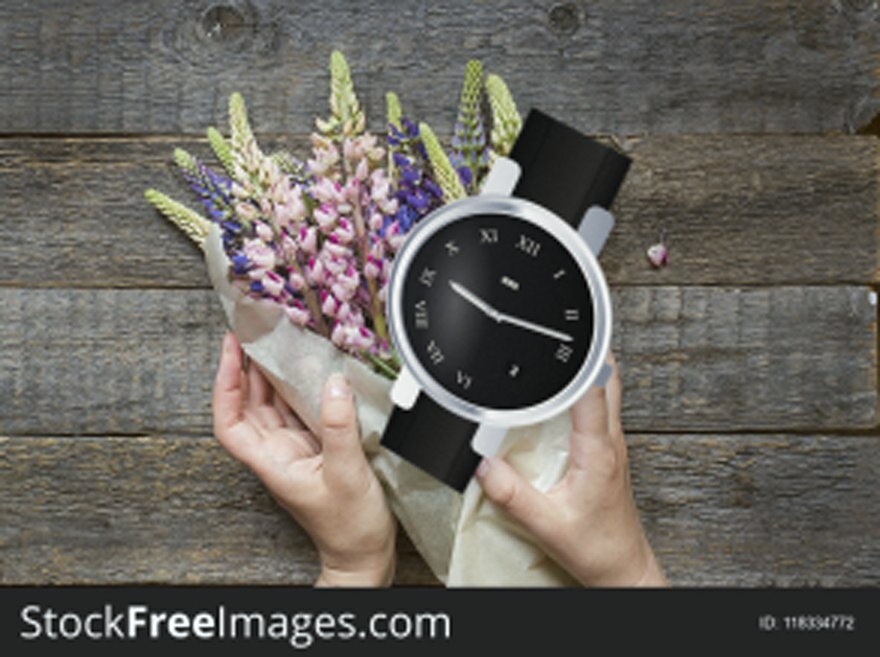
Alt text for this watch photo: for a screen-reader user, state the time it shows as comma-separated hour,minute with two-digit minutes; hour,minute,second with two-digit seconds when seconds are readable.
9,13
